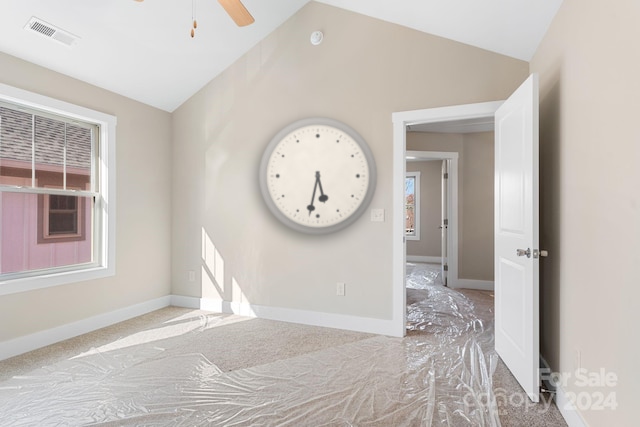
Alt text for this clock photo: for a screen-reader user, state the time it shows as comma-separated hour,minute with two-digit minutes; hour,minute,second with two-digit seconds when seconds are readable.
5,32
